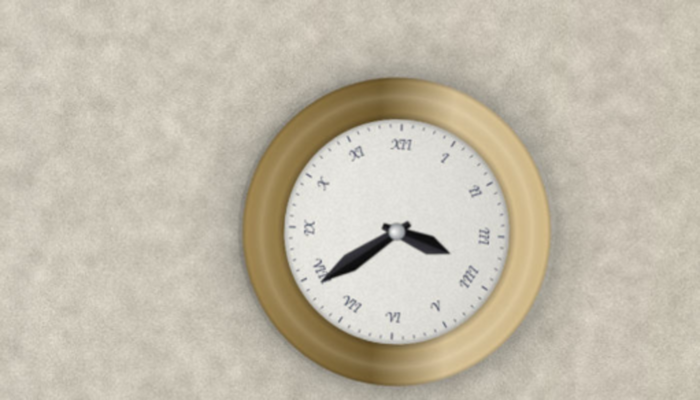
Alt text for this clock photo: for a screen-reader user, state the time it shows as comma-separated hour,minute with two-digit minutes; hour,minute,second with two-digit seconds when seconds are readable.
3,39
